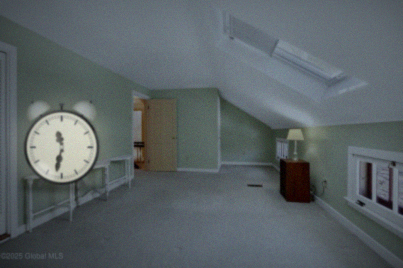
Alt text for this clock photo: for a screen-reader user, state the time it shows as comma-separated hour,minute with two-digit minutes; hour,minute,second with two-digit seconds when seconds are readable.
11,32
